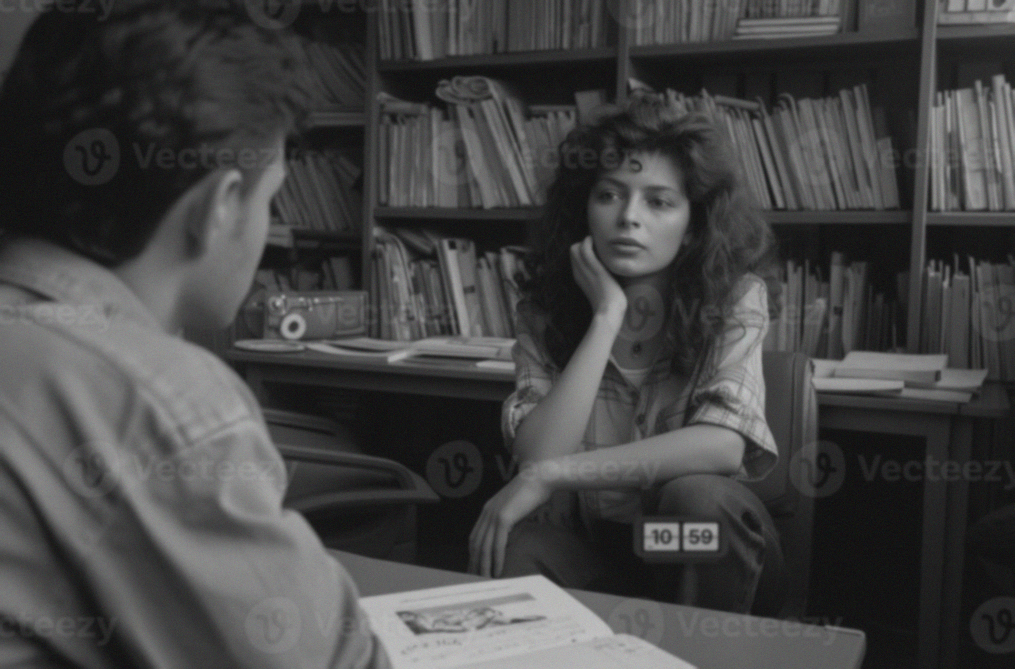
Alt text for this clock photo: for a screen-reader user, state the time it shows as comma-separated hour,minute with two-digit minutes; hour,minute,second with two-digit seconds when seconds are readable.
10,59
